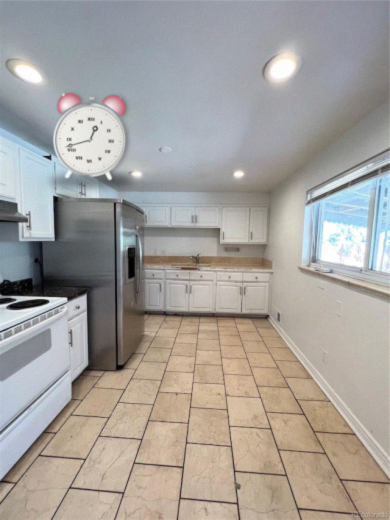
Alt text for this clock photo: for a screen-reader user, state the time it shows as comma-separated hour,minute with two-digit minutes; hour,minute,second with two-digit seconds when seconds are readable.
12,42
